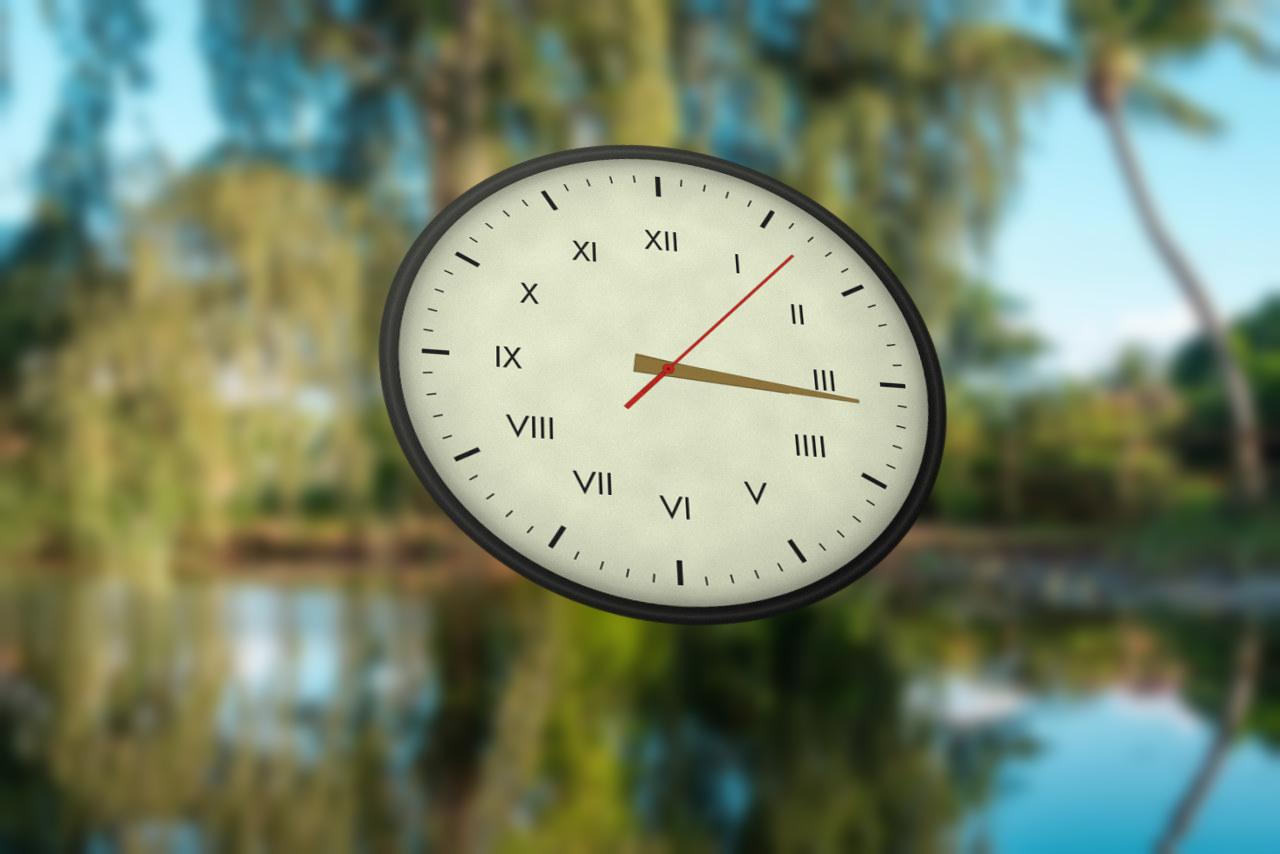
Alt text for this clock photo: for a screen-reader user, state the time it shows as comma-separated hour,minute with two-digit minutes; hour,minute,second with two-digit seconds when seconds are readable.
3,16,07
